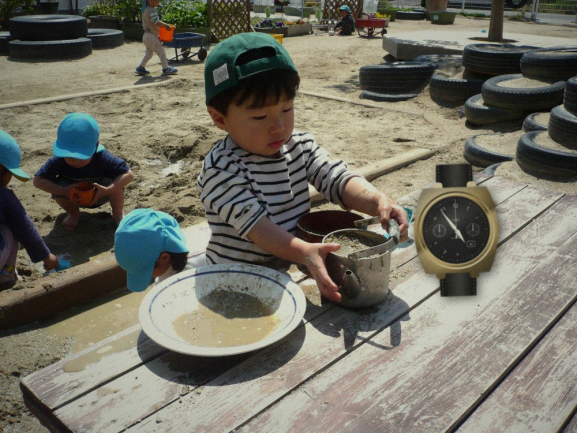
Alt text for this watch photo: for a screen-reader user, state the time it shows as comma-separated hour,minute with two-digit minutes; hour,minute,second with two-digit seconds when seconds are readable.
4,54
